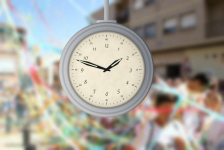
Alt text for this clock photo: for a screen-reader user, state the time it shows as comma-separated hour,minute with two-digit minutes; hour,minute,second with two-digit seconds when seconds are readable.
1,48
